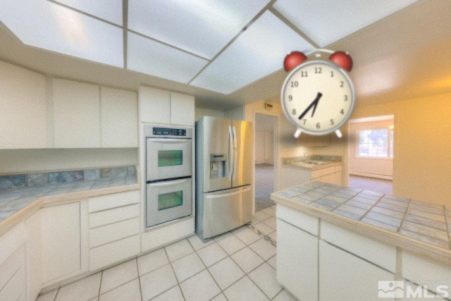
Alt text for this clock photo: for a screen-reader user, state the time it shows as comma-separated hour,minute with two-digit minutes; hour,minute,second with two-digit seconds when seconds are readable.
6,37
